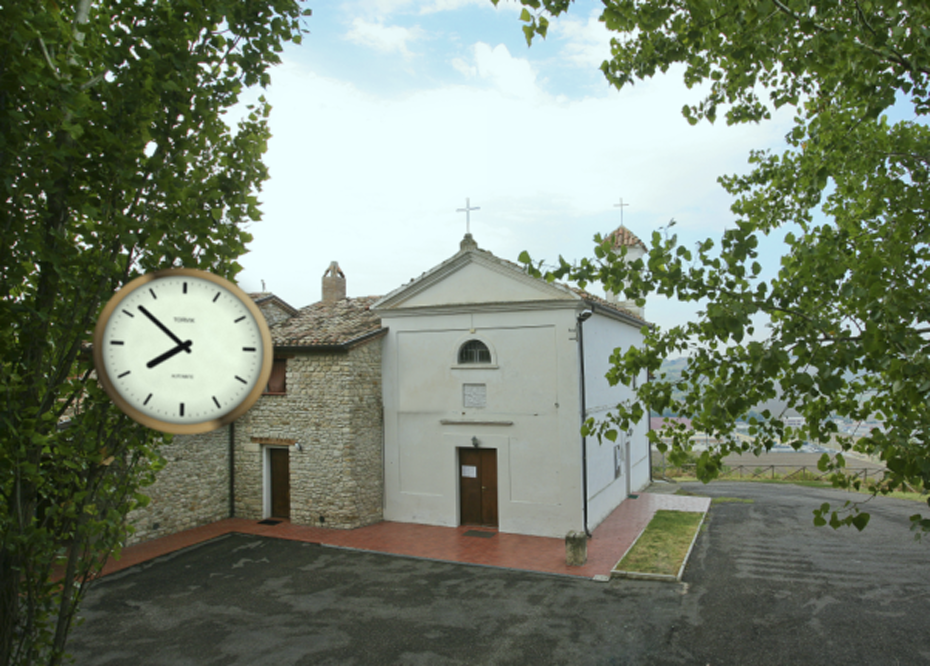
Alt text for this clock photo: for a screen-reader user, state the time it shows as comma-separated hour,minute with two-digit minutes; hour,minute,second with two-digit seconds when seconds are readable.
7,52
